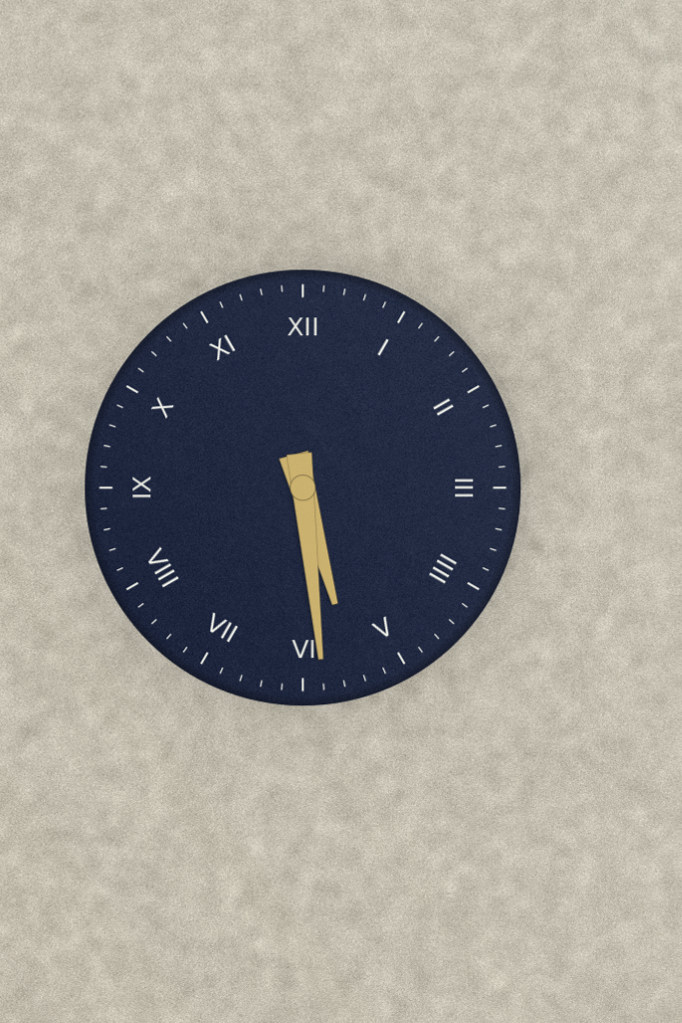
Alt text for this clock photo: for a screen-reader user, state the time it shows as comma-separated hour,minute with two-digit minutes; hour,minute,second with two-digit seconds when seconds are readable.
5,29
